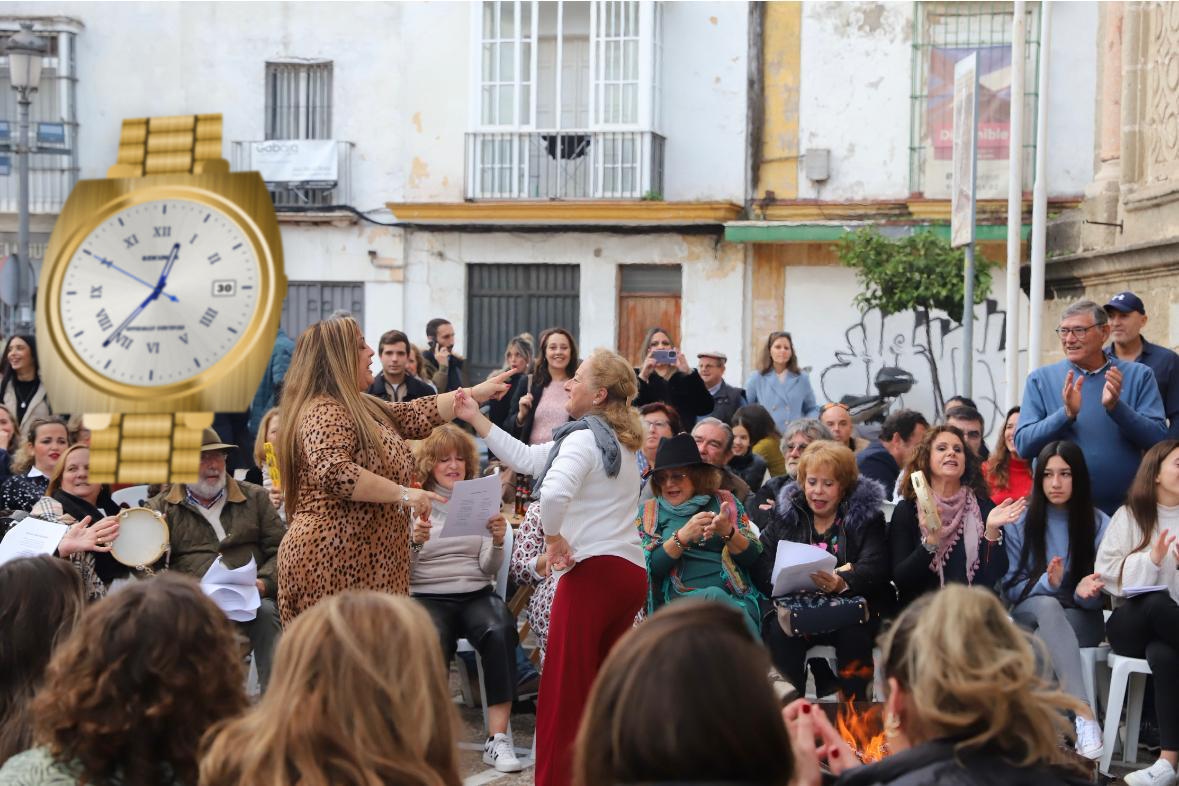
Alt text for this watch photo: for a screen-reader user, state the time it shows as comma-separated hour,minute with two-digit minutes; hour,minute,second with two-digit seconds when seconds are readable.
12,36,50
